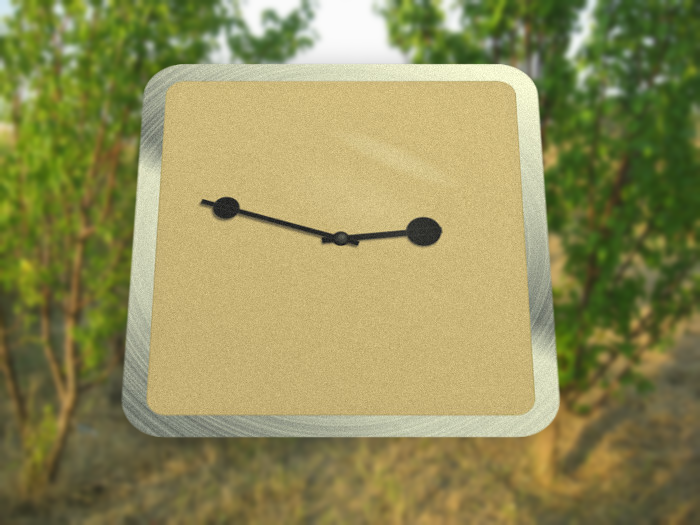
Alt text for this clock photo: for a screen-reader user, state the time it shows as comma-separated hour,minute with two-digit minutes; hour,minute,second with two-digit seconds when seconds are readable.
2,48
